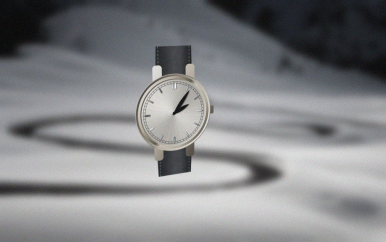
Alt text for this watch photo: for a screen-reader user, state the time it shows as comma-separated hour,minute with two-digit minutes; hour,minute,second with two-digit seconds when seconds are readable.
2,06
